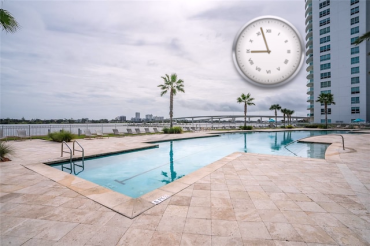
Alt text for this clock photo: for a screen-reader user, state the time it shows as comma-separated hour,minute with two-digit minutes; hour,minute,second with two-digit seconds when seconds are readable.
8,57
